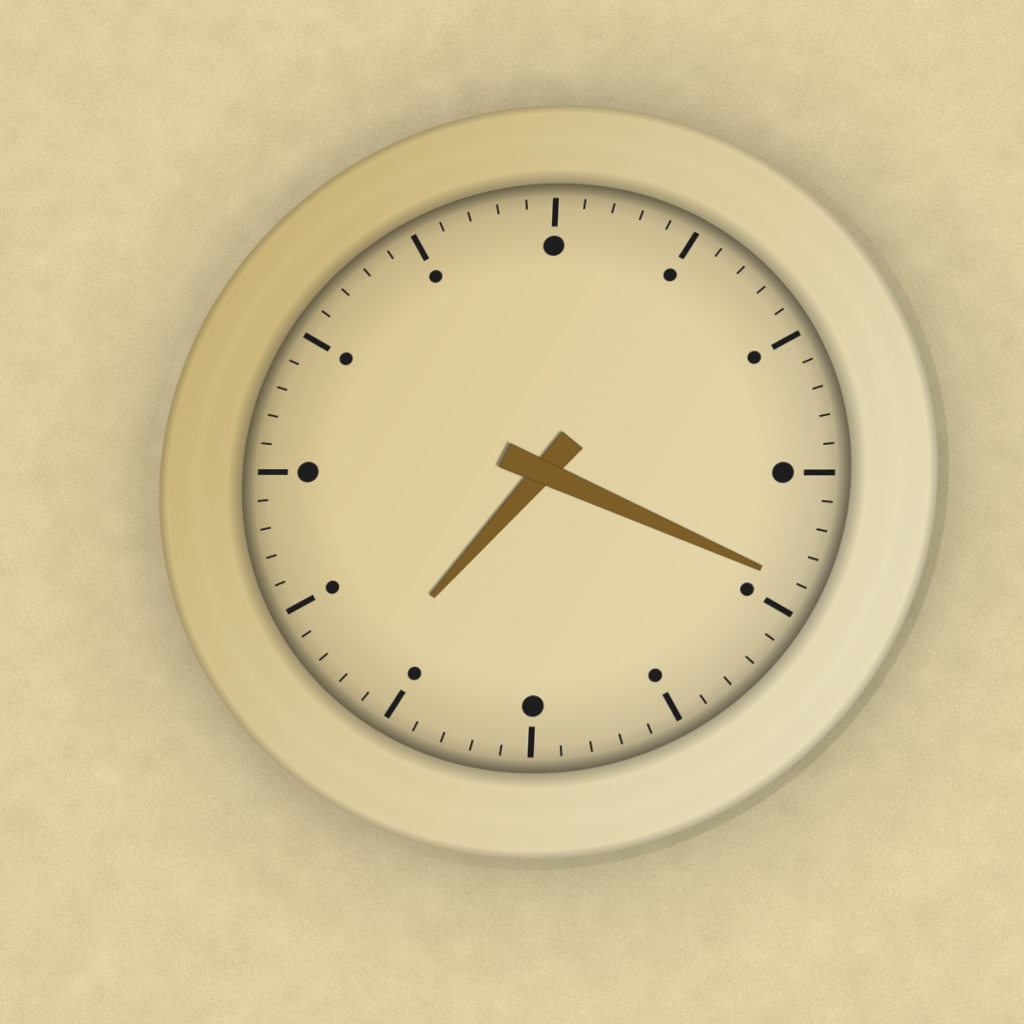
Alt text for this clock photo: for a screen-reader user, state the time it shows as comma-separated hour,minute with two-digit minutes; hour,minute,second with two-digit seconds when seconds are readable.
7,19
